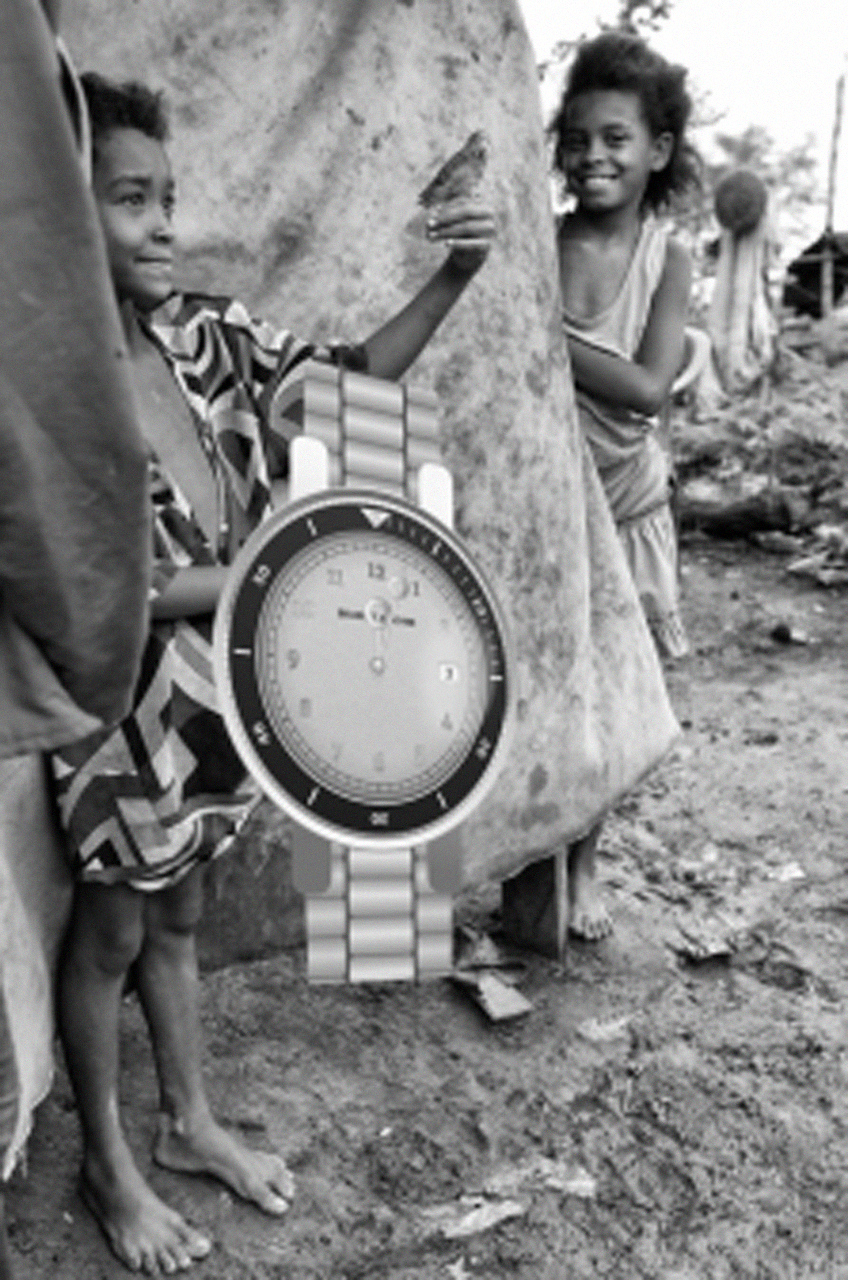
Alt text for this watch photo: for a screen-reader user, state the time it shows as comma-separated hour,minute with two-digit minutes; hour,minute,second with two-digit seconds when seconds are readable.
12,03
